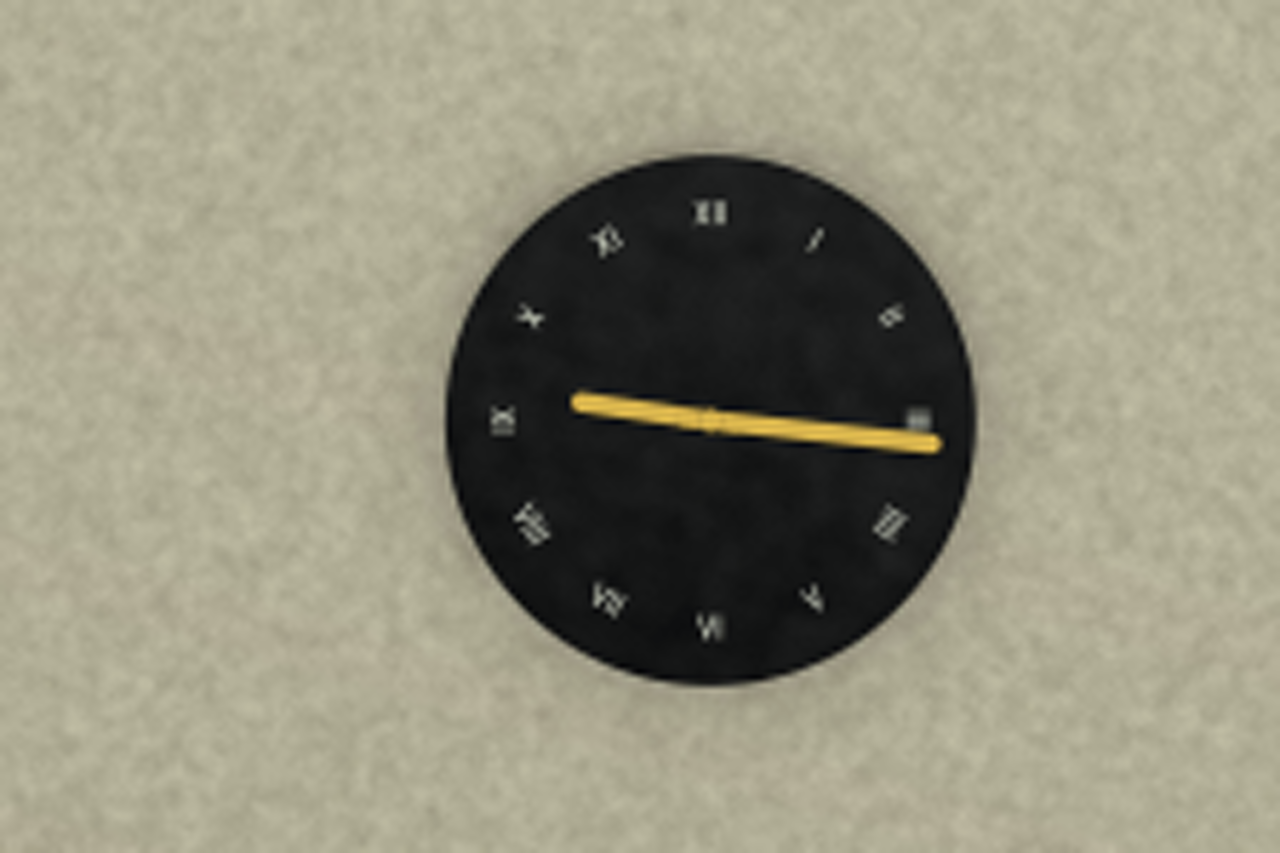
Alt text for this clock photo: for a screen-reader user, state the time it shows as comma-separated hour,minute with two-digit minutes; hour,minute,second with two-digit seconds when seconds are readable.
9,16
